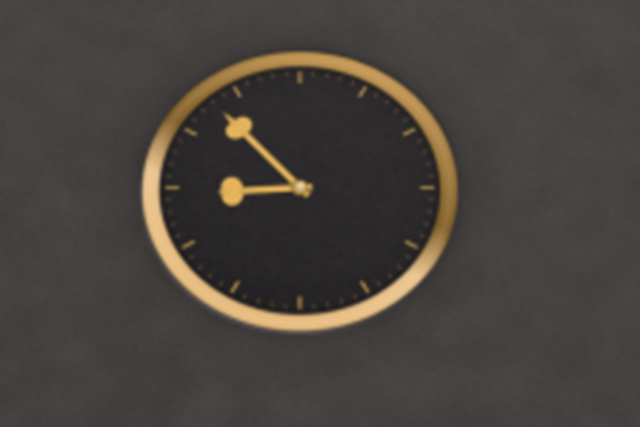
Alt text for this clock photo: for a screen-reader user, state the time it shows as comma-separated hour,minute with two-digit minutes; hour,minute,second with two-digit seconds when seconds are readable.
8,53
